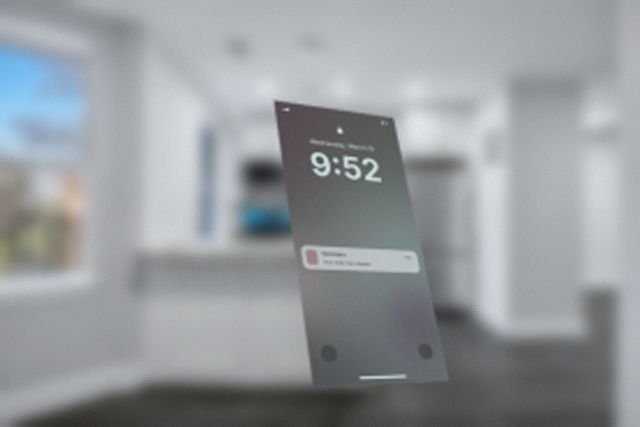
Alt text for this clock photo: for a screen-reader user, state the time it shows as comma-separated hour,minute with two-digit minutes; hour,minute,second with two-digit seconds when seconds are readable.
9,52
